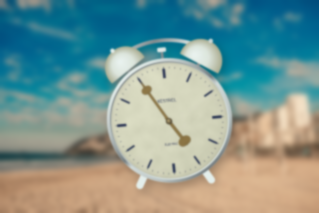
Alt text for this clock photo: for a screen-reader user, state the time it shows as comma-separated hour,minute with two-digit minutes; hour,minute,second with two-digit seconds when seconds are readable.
4,55
